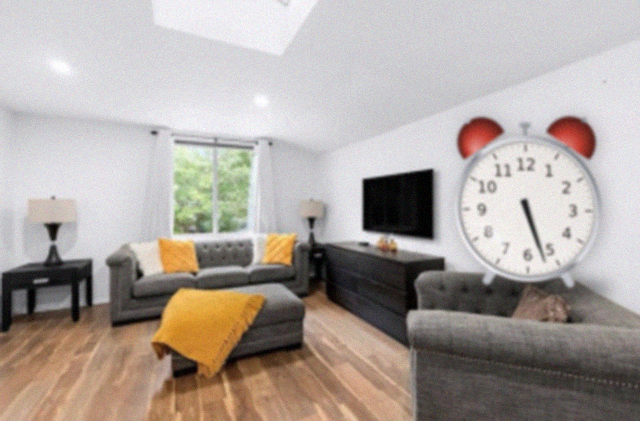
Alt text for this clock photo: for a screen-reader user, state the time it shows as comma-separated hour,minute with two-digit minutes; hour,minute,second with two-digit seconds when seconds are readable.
5,27
